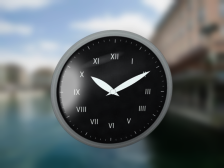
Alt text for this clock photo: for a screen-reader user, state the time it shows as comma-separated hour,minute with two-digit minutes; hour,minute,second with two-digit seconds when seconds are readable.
10,10
